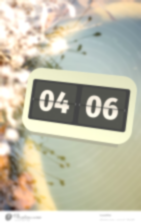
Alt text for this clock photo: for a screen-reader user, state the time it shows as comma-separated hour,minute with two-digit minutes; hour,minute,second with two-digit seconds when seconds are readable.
4,06
